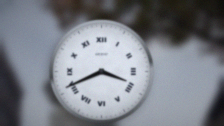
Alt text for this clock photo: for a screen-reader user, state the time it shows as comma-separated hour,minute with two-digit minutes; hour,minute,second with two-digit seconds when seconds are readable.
3,41
